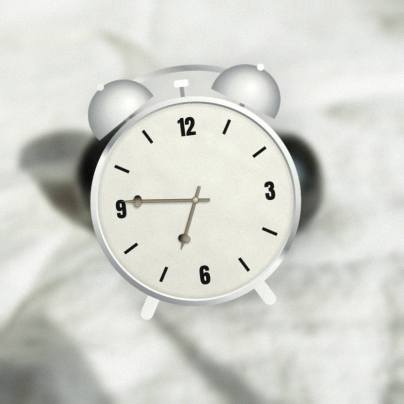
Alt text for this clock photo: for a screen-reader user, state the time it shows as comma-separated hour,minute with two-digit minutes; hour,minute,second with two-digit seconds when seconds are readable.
6,46
